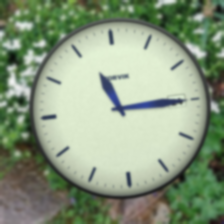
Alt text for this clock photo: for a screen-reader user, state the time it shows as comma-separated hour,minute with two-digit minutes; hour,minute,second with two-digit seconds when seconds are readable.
11,15
